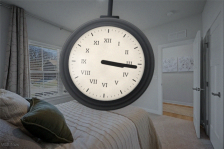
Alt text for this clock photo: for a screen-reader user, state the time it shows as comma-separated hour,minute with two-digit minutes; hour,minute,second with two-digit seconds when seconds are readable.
3,16
